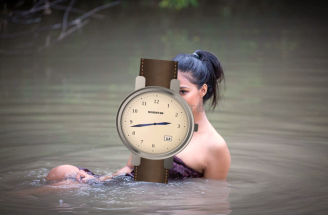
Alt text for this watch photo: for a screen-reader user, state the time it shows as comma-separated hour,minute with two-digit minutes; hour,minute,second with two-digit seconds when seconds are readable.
2,43
